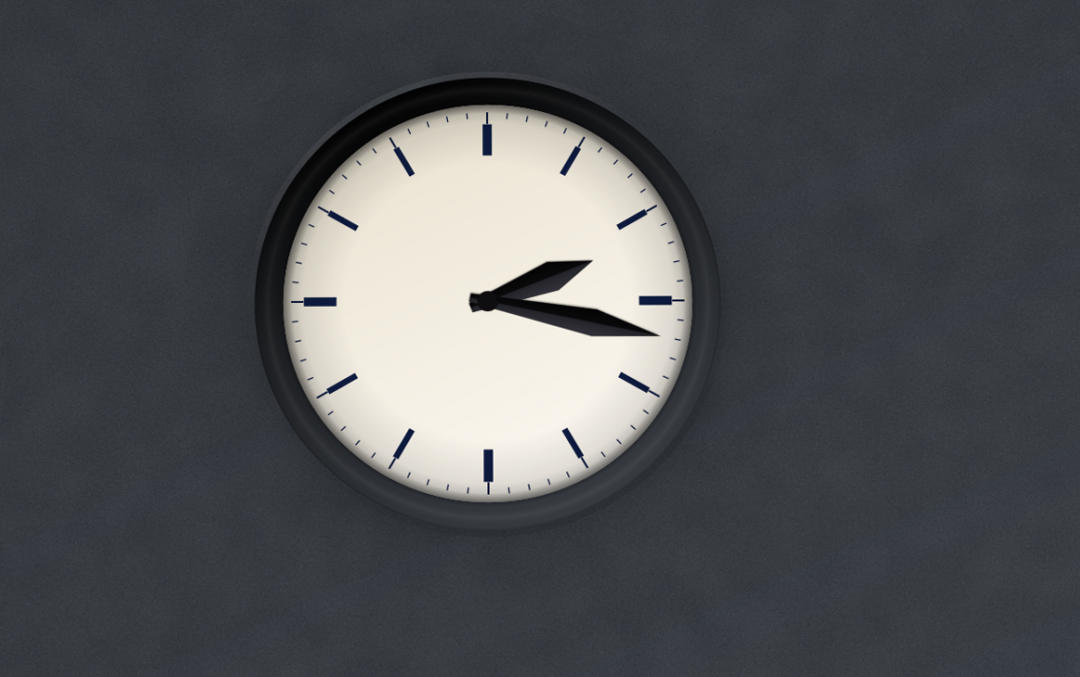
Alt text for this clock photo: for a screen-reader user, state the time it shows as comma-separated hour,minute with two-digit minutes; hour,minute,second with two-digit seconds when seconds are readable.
2,17
